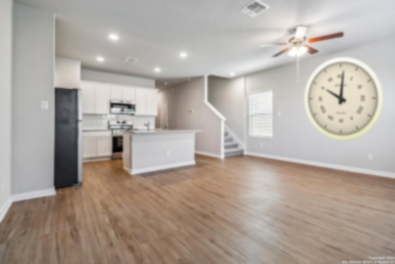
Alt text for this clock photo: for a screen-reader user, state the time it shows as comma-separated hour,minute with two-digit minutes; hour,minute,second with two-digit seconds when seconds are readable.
10,01
